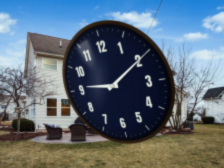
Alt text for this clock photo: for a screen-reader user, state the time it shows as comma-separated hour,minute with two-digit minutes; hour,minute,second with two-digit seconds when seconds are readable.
9,10
